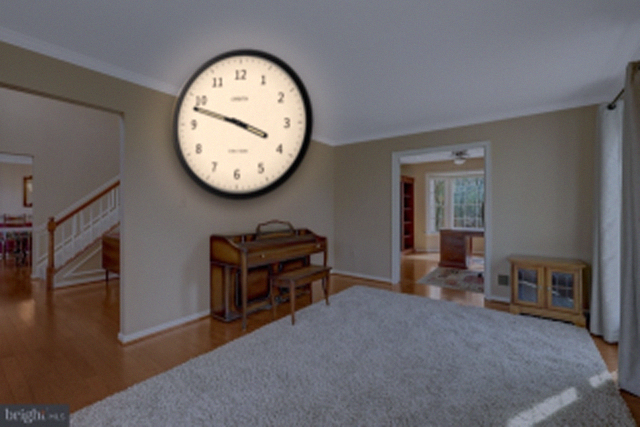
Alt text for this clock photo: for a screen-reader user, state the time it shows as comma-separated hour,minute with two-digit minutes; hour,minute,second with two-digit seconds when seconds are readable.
3,48
